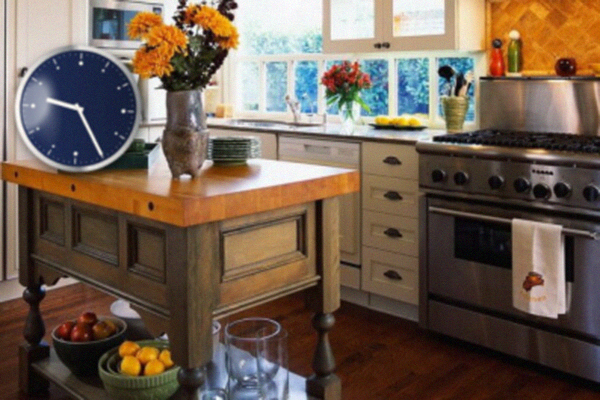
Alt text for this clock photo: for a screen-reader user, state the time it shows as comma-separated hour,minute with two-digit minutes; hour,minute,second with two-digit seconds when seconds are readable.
9,25
